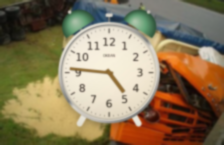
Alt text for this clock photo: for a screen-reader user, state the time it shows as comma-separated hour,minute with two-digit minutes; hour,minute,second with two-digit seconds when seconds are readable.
4,46
